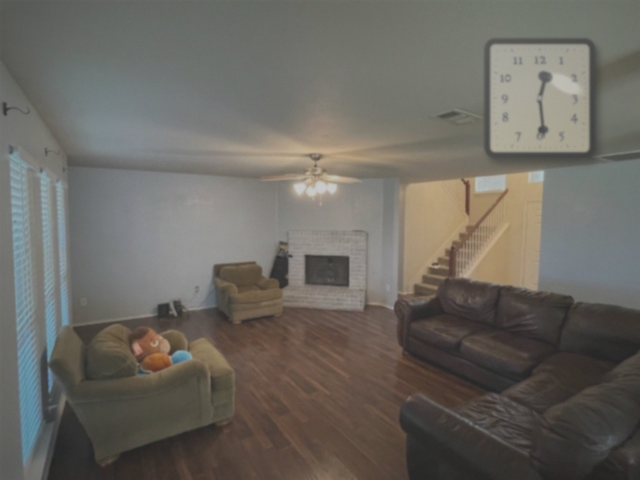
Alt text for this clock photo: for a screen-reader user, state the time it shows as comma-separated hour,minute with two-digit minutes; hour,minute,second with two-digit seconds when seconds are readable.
12,29
